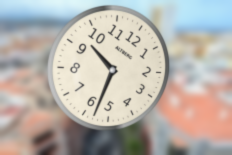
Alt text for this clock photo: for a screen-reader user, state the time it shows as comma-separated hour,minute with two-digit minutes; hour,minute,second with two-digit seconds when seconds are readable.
9,28
